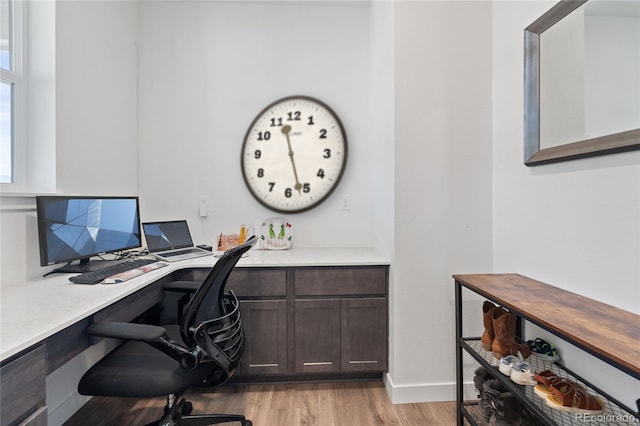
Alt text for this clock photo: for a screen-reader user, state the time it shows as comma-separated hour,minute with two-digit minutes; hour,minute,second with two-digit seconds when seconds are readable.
11,27
